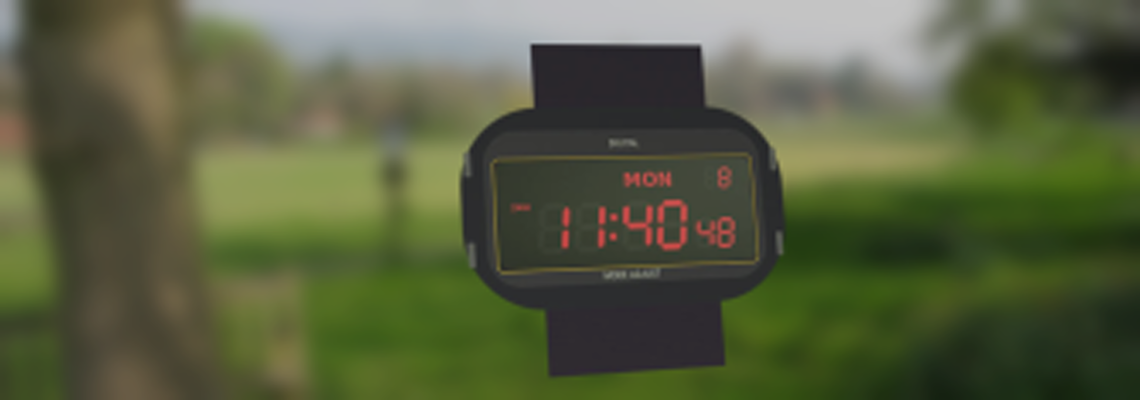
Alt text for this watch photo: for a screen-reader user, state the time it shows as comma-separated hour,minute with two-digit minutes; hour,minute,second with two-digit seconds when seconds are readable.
11,40,48
